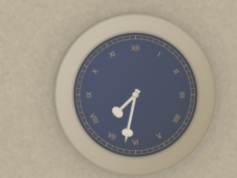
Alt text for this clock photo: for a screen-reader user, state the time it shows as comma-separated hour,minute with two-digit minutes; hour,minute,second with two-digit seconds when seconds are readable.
7,32
